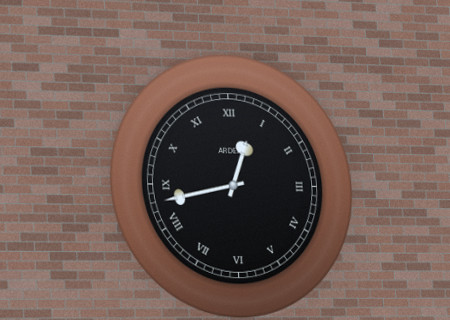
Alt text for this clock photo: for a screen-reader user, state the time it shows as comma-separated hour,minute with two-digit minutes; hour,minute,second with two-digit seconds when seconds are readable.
12,43
